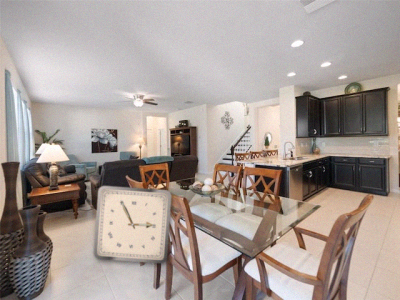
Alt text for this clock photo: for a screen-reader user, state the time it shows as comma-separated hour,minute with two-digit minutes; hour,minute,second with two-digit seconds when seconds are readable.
2,55
